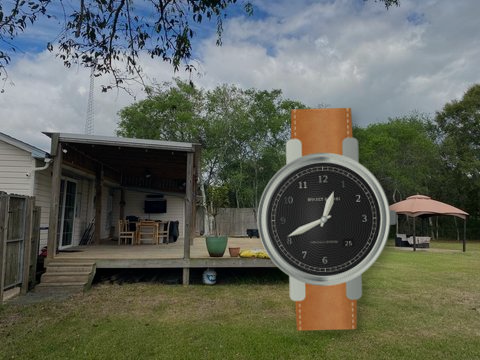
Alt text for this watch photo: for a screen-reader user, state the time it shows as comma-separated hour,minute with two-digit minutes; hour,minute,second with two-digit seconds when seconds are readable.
12,41
